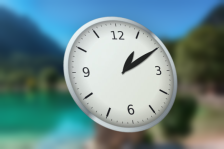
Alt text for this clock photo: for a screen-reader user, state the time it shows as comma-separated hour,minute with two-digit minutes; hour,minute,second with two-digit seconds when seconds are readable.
1,10
